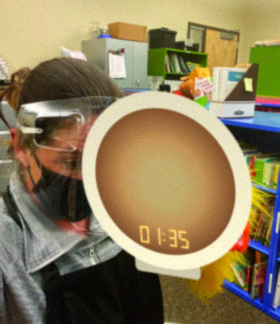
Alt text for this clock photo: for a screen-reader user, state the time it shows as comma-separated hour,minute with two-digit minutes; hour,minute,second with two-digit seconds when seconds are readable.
1,35
